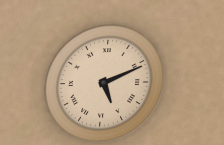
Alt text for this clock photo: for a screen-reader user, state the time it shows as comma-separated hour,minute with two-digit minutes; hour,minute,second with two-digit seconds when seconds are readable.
5,11
